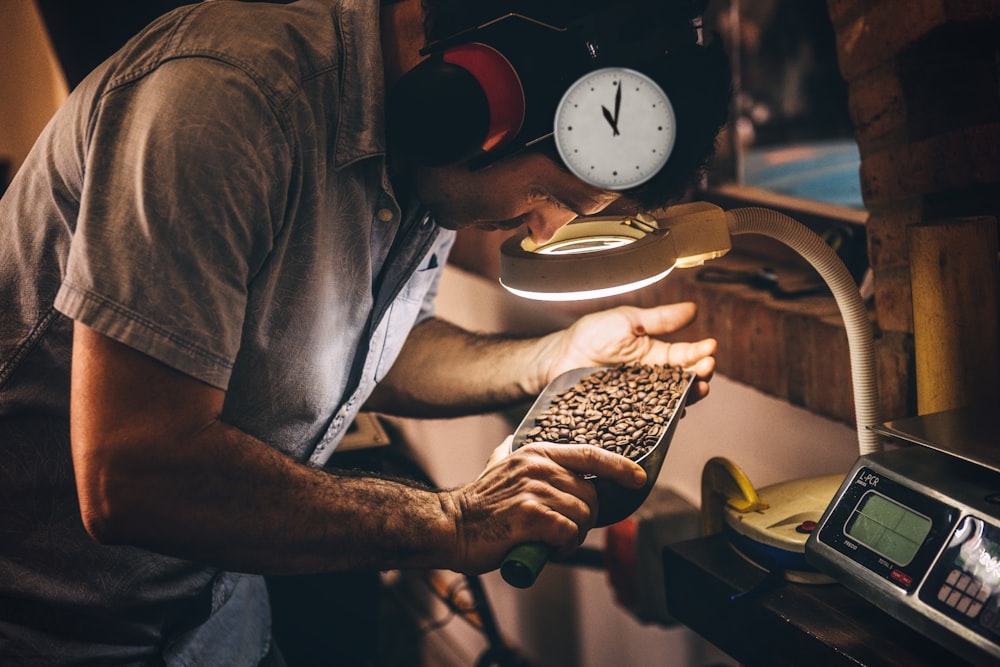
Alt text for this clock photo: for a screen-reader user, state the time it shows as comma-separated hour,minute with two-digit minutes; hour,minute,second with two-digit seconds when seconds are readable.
11,01
